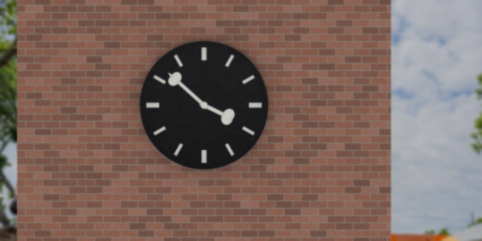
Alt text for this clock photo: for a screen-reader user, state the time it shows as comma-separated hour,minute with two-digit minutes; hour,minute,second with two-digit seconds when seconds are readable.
3,52
